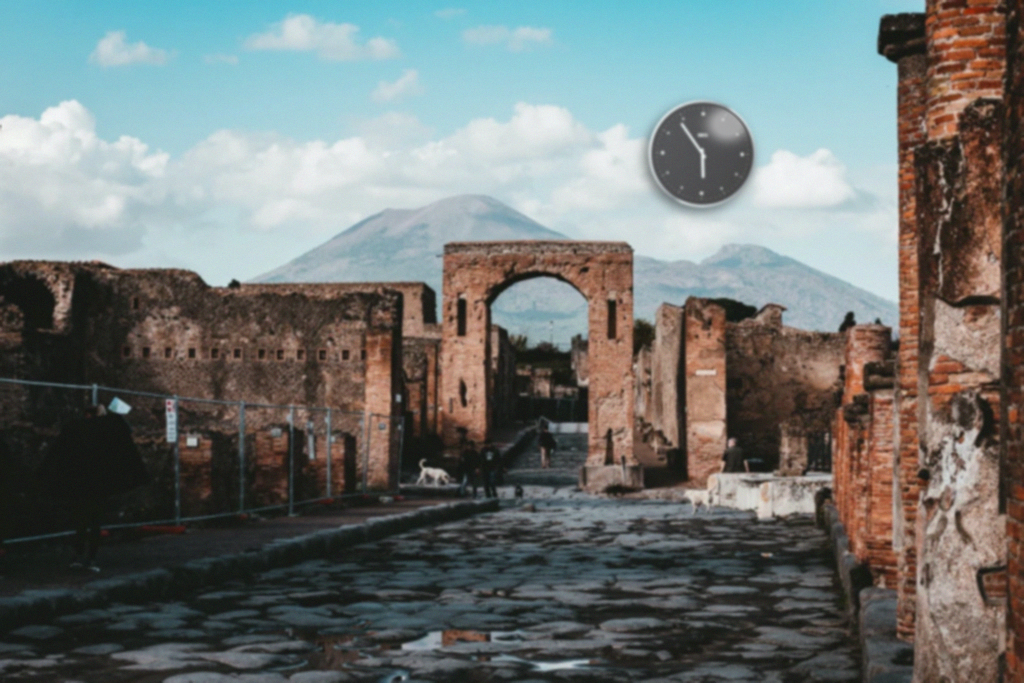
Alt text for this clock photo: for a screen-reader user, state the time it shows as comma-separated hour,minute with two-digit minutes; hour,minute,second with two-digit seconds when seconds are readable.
5,54
